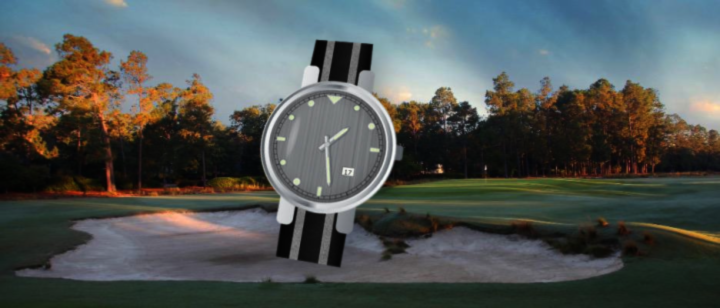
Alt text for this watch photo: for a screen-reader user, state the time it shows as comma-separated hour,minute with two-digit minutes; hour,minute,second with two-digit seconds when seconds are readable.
1,28
